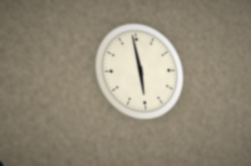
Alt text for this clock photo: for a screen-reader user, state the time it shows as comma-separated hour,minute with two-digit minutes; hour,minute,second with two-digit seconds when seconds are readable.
5,59
